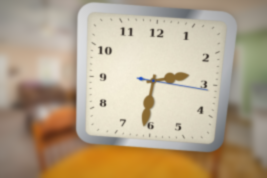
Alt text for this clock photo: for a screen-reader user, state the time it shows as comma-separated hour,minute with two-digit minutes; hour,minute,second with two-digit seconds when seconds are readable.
2,31,16
